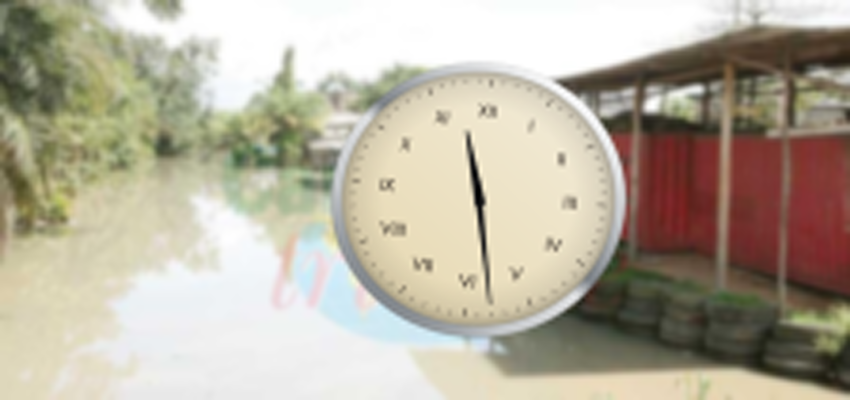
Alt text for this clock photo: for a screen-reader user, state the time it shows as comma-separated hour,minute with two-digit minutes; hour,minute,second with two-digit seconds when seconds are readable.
11,28
